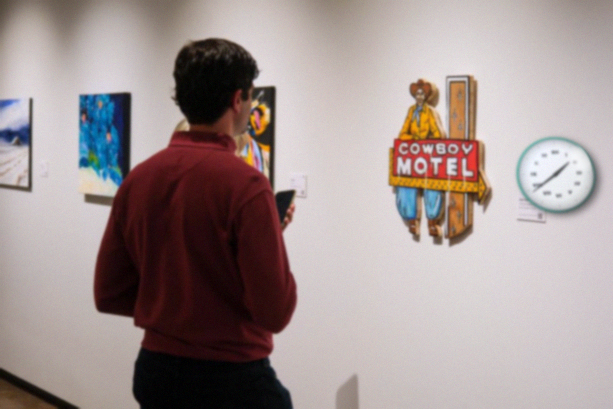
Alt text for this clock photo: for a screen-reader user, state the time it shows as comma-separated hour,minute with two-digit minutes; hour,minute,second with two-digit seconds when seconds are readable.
1,39
